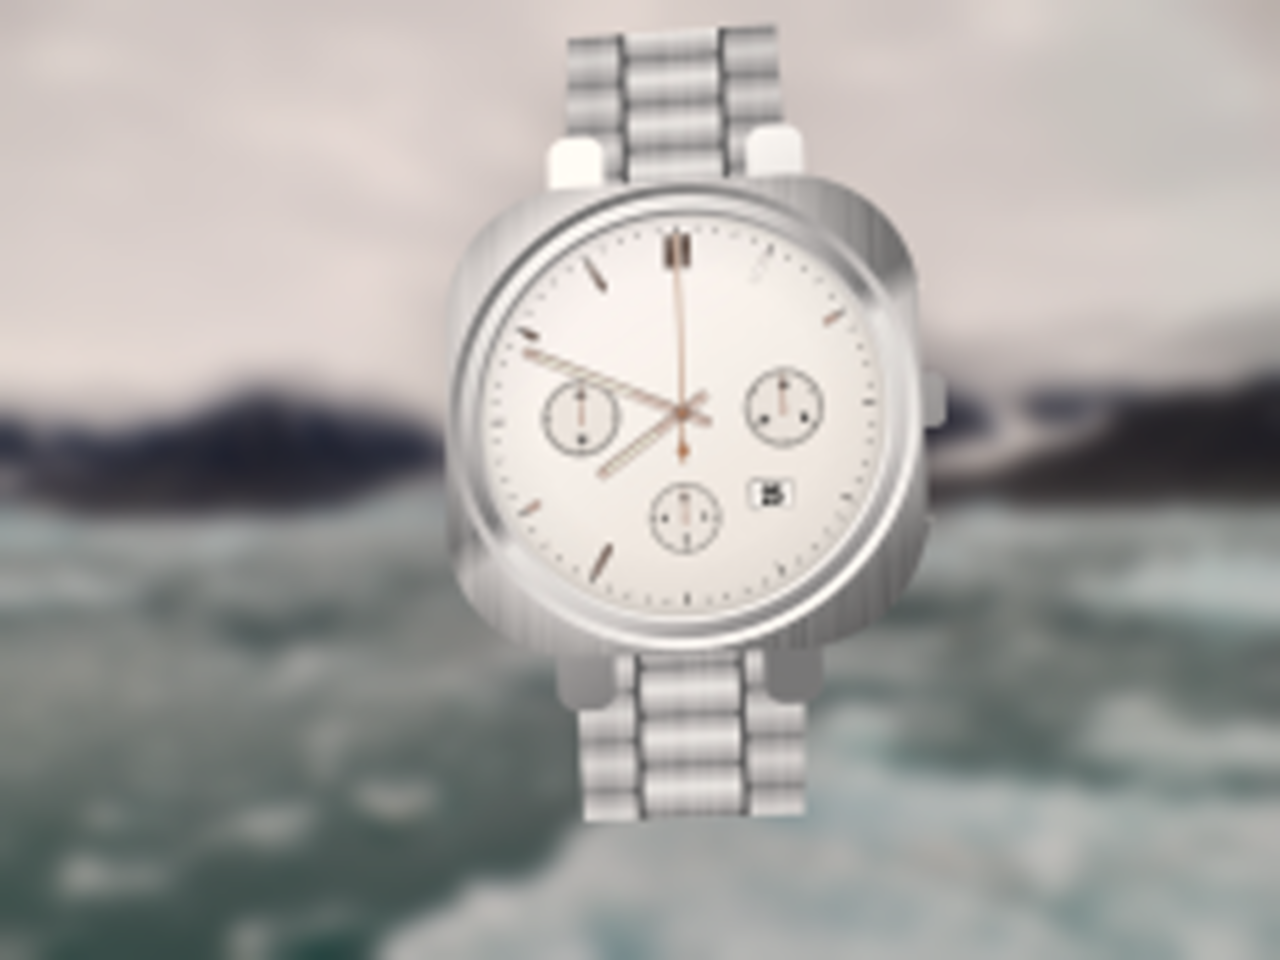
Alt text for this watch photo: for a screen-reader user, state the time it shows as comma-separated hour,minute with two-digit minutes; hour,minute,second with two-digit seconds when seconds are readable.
7,49
